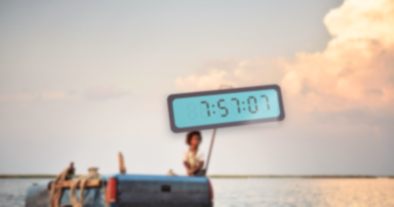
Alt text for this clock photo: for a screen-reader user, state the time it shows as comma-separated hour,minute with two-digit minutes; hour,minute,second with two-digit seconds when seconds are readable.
7,57,07
